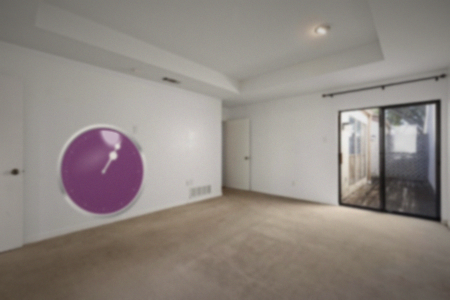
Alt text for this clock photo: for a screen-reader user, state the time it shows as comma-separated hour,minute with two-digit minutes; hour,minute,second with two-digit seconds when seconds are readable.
1,05
